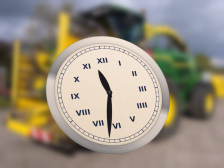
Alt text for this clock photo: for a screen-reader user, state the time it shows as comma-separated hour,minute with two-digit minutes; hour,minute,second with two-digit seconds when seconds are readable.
11,32
